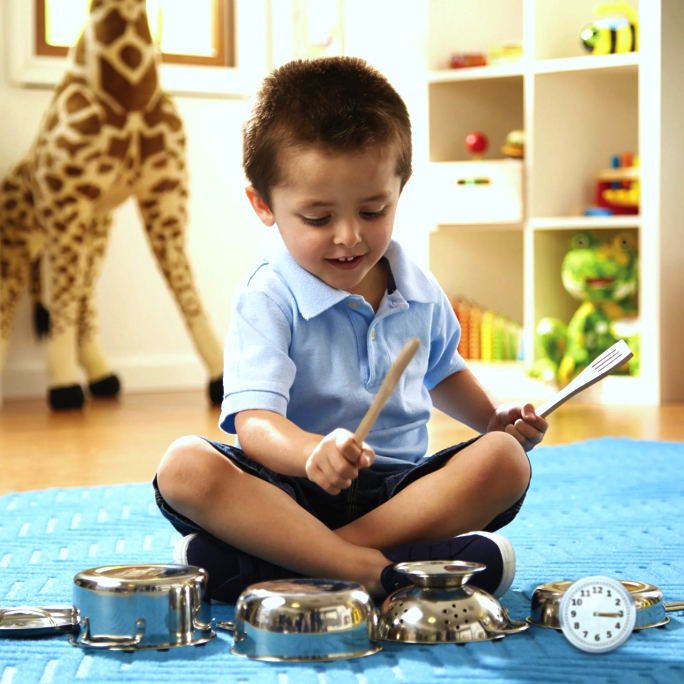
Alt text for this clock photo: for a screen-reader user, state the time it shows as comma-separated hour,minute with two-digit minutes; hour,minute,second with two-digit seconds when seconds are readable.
3,15
